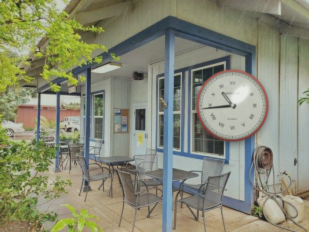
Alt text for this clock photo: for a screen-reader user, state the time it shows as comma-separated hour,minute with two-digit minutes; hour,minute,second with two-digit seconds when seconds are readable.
10,44
